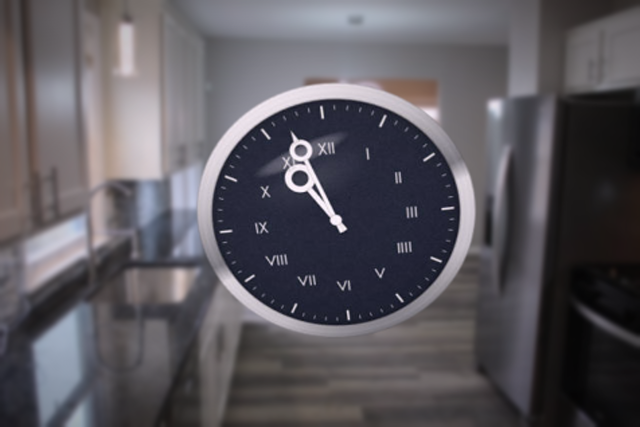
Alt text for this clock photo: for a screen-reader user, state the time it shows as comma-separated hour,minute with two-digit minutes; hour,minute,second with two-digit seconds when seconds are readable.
10,57
